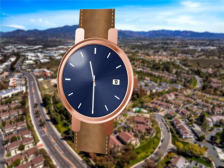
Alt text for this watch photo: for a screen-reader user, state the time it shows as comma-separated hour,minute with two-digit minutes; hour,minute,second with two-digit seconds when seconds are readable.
11,30
